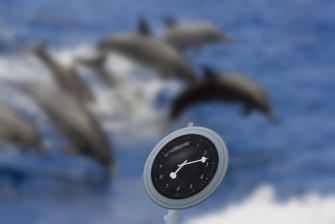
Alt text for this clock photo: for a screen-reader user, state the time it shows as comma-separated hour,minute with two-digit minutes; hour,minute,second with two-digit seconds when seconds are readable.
7,13
